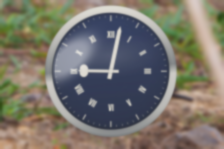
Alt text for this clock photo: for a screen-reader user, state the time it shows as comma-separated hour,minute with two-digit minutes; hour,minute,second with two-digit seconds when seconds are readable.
9,02
